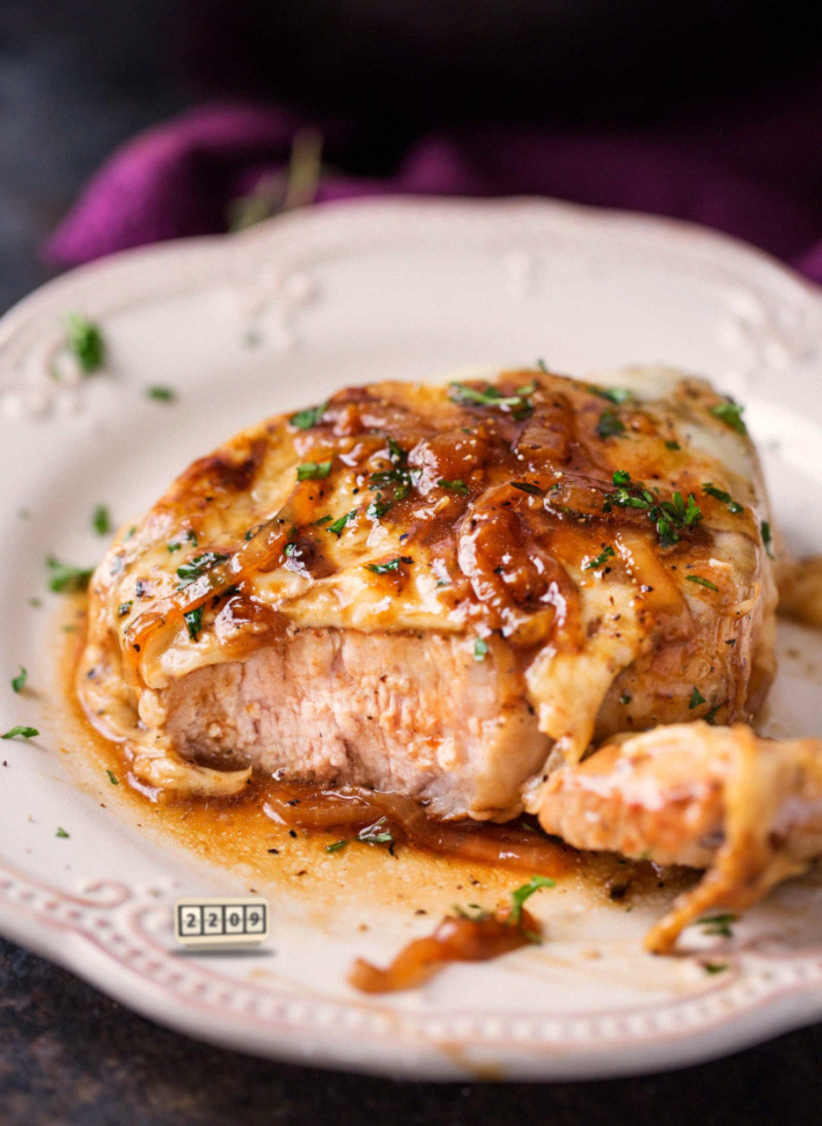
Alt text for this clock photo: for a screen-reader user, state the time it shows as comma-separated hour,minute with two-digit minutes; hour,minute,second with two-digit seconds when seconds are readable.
22,09
